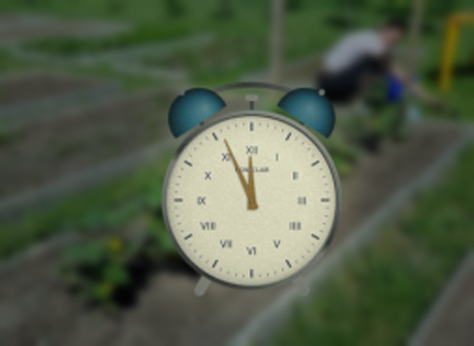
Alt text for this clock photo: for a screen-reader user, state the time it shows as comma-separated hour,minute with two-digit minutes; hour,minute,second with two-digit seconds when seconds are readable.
11,56
